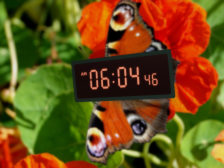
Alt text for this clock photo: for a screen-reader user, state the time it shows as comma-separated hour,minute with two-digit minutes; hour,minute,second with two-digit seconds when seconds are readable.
6,04,46
